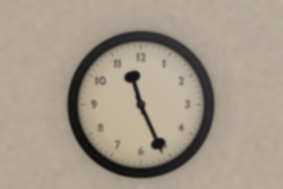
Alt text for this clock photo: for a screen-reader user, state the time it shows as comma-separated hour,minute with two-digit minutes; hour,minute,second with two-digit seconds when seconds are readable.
11,26
